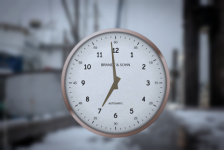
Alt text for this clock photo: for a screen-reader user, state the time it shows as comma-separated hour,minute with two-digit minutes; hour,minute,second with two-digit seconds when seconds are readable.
6,59
